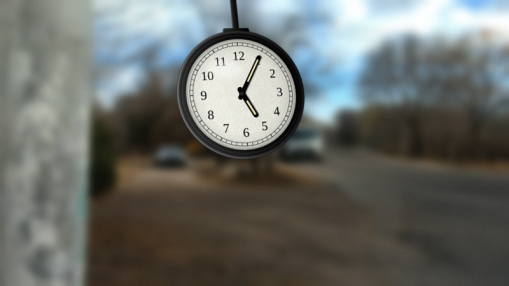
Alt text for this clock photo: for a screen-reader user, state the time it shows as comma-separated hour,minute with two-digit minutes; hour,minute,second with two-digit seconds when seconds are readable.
5,05
